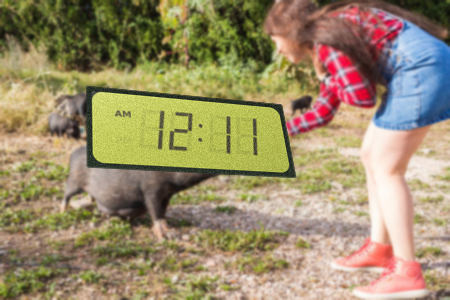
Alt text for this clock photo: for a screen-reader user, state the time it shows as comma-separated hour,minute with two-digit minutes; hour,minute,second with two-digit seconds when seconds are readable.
12,11
